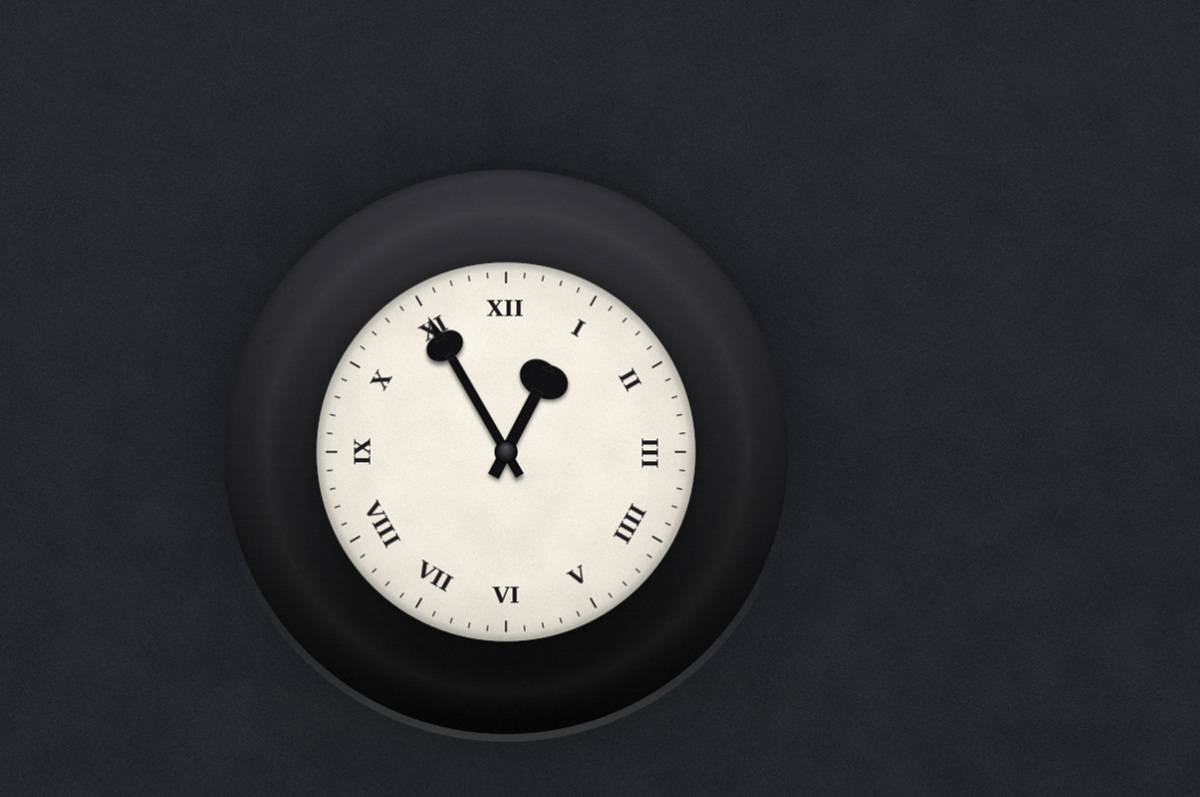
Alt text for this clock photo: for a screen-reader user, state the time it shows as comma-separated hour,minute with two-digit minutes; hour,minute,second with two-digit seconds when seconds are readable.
12,55
